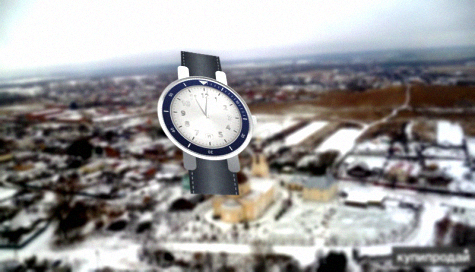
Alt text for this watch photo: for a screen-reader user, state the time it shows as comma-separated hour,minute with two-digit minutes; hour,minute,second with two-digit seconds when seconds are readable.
11,01
